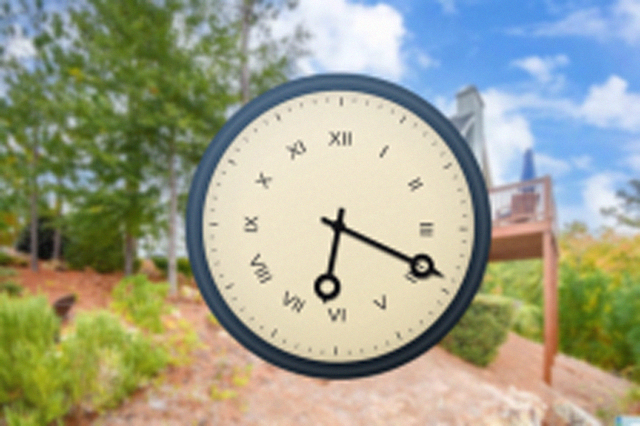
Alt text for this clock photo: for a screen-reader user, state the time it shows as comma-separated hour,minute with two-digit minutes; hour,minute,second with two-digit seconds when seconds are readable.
6,19
